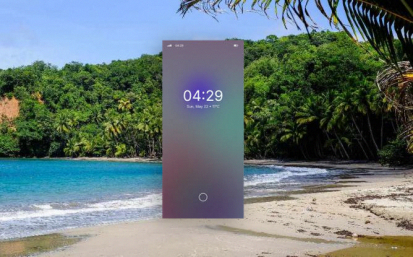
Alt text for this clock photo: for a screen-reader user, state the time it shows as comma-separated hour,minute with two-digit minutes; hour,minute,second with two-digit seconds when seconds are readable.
4,29
